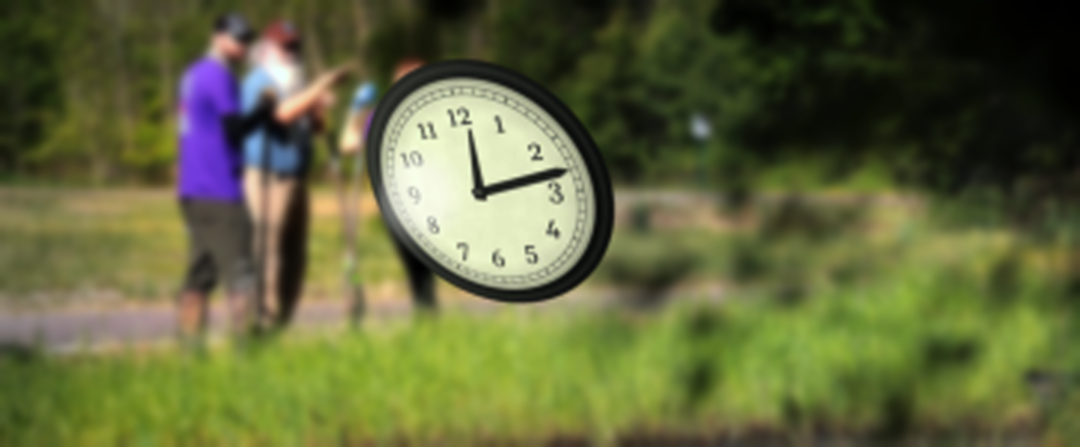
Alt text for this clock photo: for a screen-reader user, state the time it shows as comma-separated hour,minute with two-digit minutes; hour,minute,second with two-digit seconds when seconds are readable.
12,13
